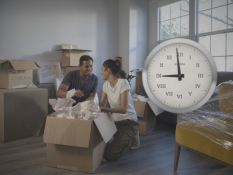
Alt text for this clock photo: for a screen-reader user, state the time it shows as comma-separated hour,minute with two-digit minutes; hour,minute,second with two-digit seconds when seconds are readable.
8,59
